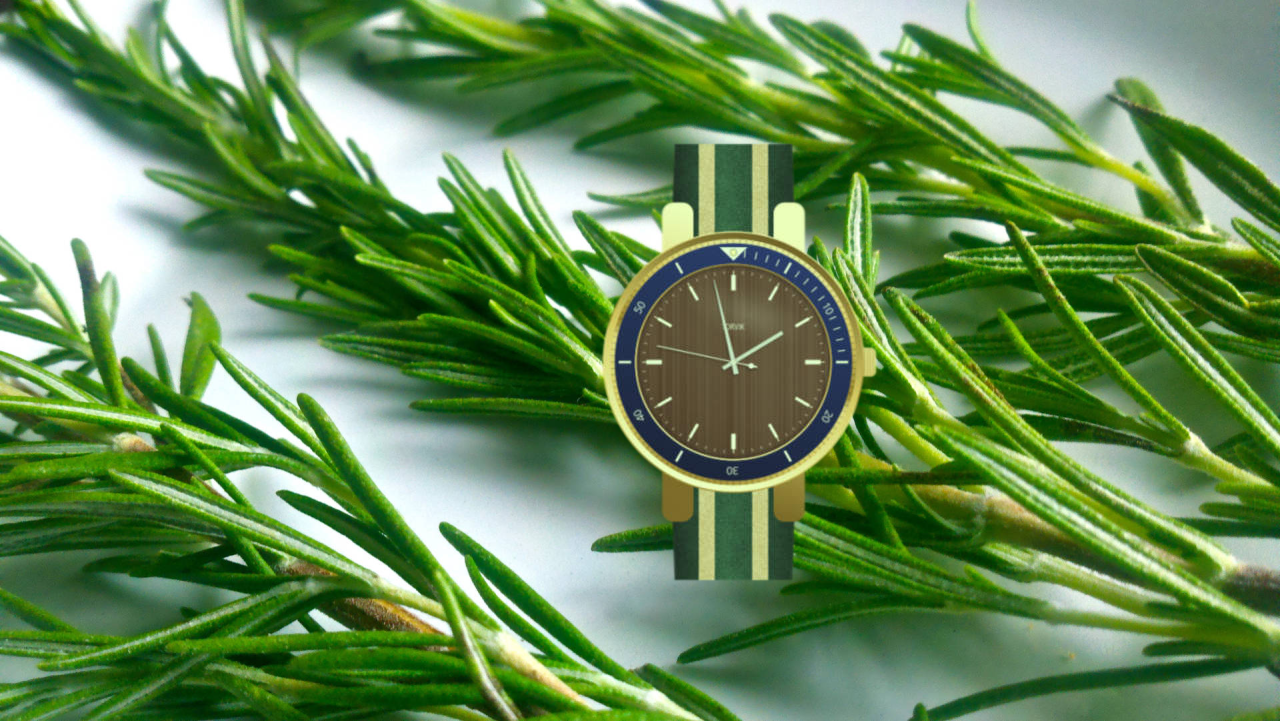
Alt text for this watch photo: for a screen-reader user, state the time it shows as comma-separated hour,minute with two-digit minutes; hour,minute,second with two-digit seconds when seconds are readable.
1,57,47
